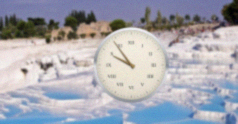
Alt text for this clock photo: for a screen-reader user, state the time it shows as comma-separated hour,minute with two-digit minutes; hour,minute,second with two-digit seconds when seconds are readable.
9,54
